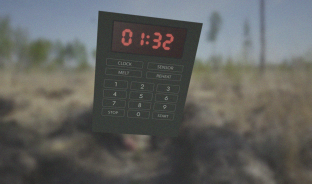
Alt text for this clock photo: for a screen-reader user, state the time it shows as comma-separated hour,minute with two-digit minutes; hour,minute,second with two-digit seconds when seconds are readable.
1,32
